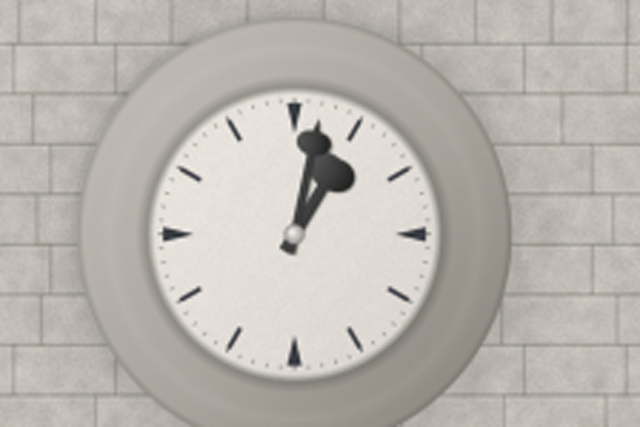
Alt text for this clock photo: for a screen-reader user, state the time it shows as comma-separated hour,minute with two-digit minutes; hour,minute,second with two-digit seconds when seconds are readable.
1,02
